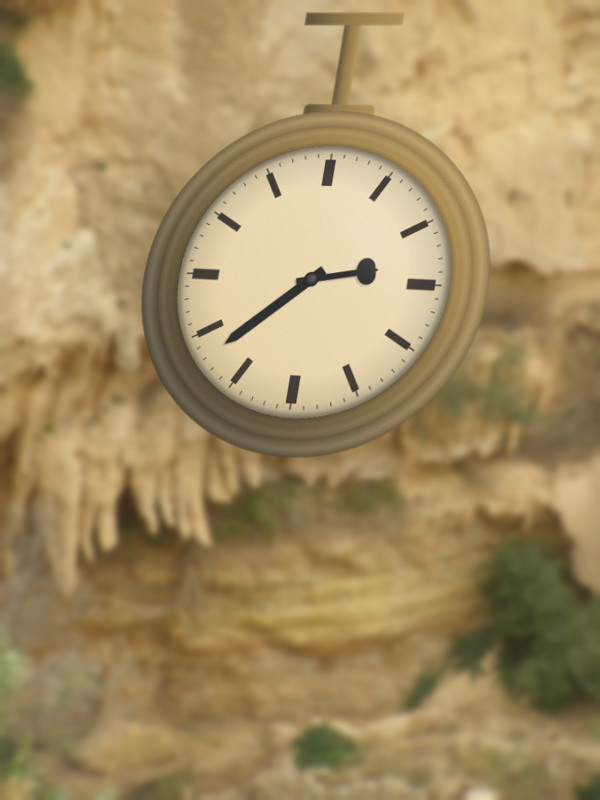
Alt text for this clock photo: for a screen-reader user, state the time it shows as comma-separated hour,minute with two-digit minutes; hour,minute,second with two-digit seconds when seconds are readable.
2,38
